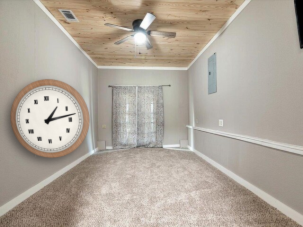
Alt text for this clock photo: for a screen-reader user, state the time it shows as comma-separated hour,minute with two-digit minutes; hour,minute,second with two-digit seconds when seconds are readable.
1,13
